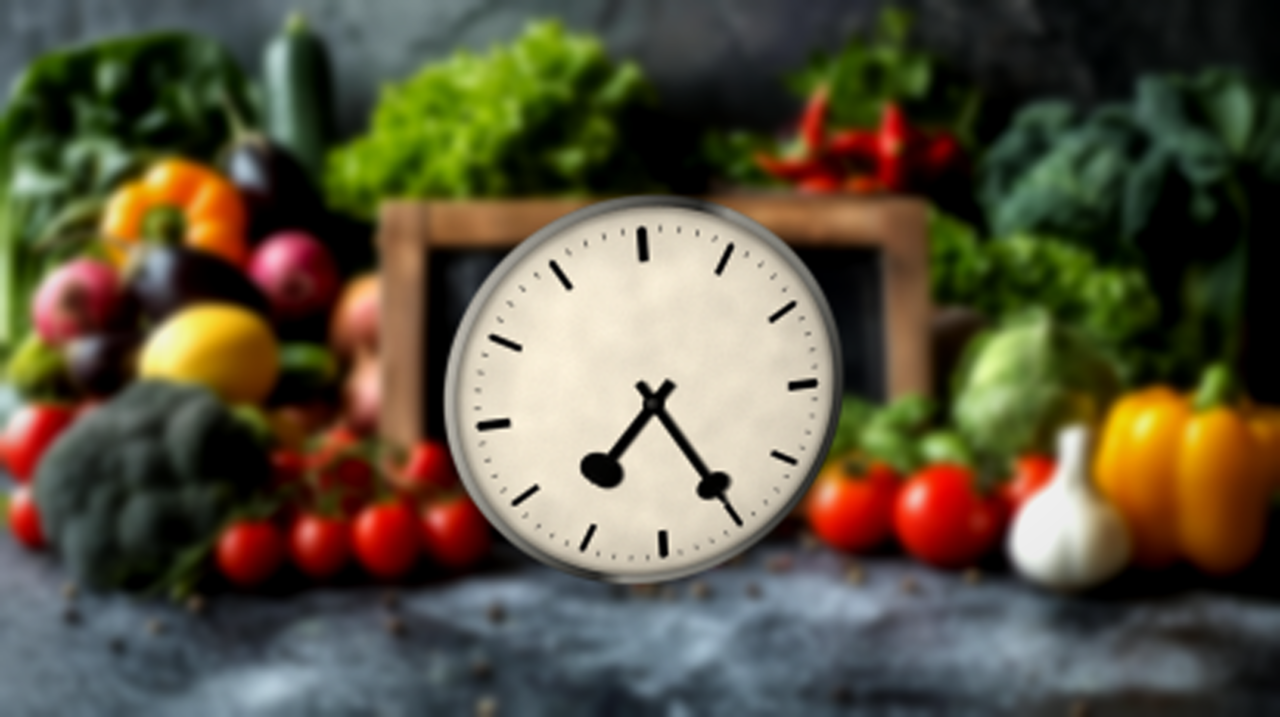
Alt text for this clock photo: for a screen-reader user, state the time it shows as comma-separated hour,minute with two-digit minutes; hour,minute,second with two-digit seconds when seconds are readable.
7,25
